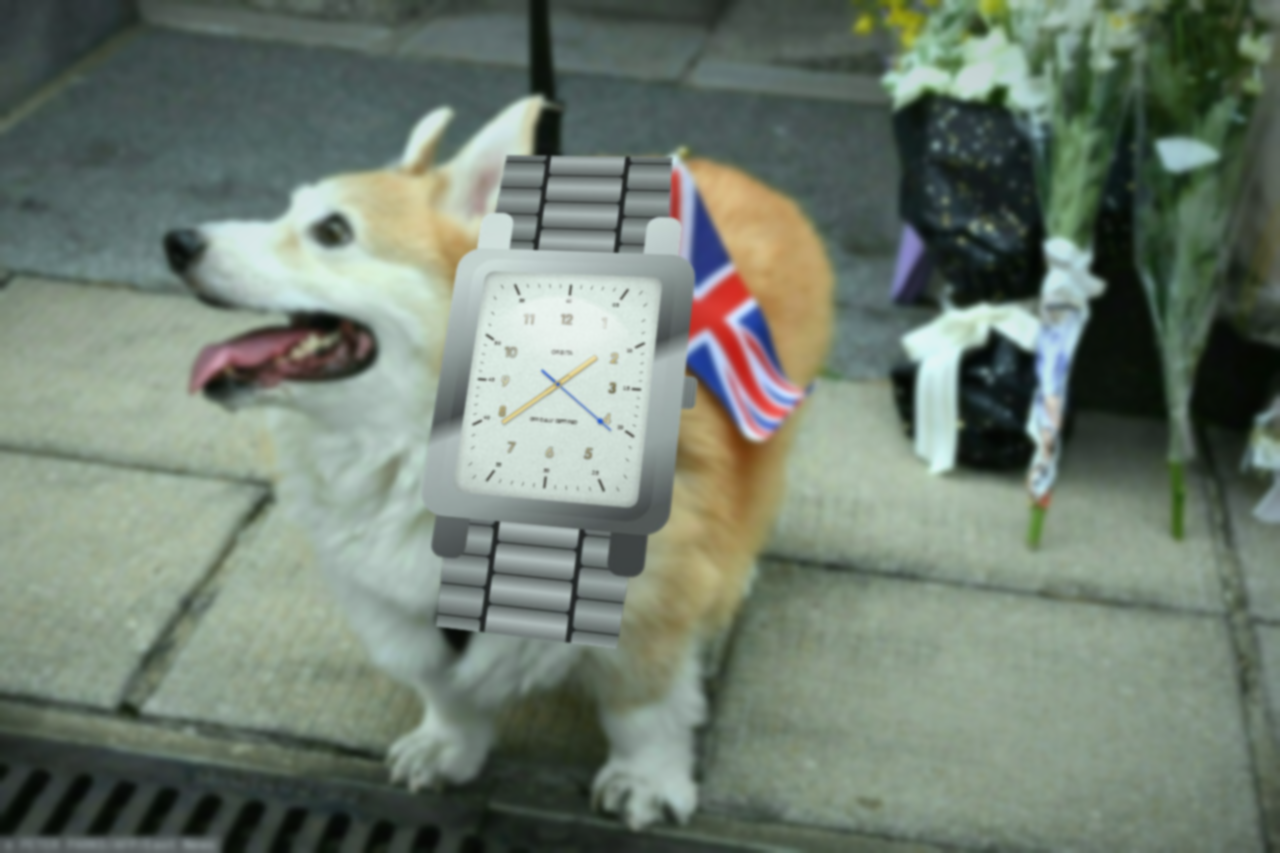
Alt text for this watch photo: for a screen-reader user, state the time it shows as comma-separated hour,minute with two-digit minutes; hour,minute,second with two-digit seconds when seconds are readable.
1,38,21
